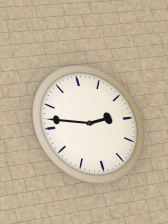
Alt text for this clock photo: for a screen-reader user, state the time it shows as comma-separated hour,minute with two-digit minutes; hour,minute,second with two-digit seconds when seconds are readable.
2,47
